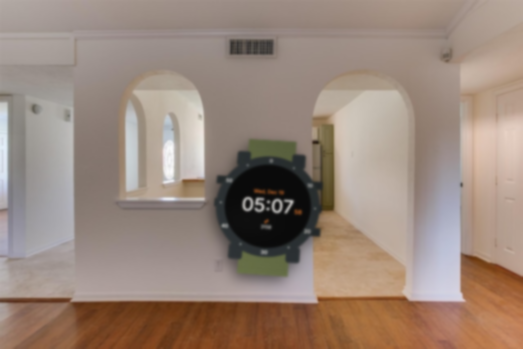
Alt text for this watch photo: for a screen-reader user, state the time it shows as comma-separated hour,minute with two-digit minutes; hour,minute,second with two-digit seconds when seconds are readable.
5,07
